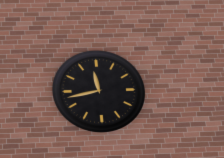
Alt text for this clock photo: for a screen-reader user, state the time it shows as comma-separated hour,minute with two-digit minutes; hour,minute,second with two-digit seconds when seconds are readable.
11,43
